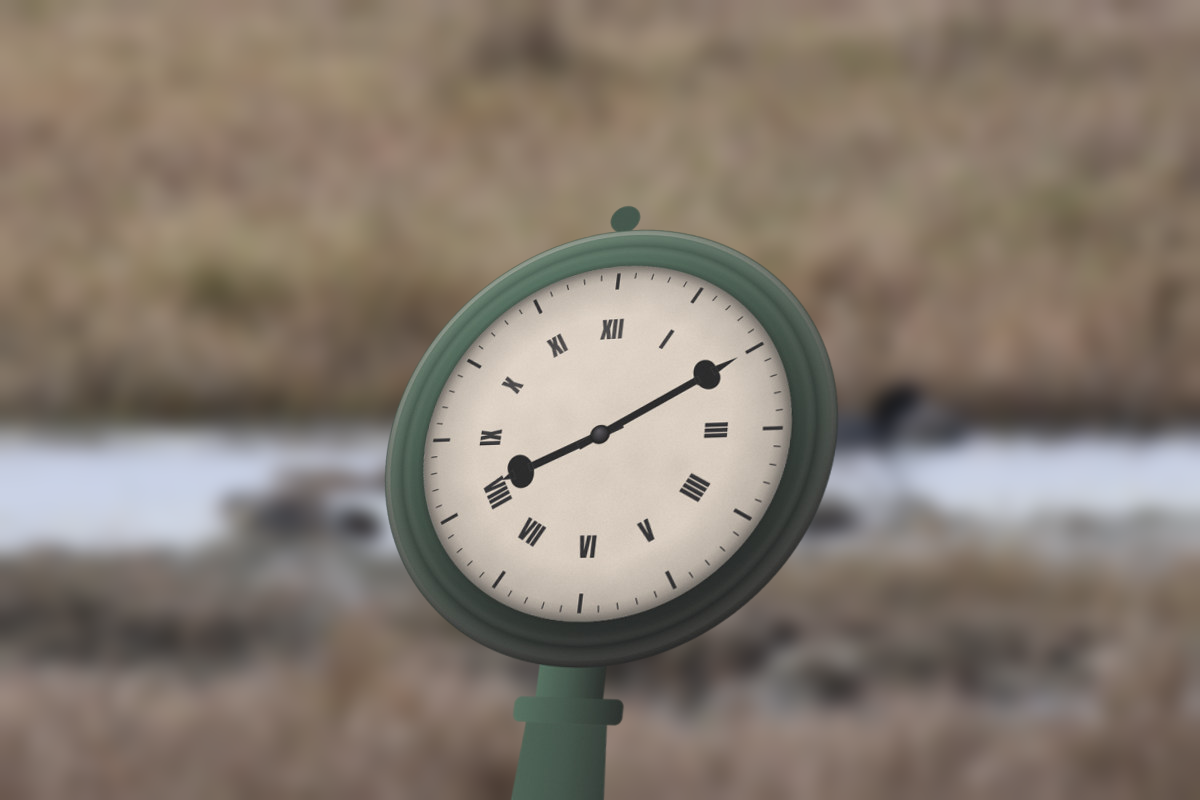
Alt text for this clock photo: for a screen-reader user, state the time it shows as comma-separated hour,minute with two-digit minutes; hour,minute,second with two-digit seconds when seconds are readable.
8,10
